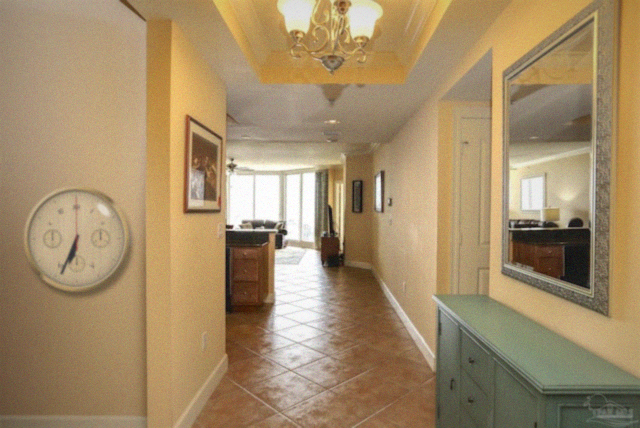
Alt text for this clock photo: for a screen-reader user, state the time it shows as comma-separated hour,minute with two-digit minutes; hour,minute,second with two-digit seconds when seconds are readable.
6,34
